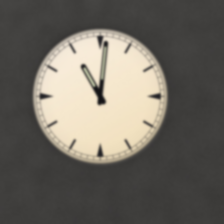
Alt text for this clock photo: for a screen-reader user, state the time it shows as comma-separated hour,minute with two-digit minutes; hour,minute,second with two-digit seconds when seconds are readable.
11,01
